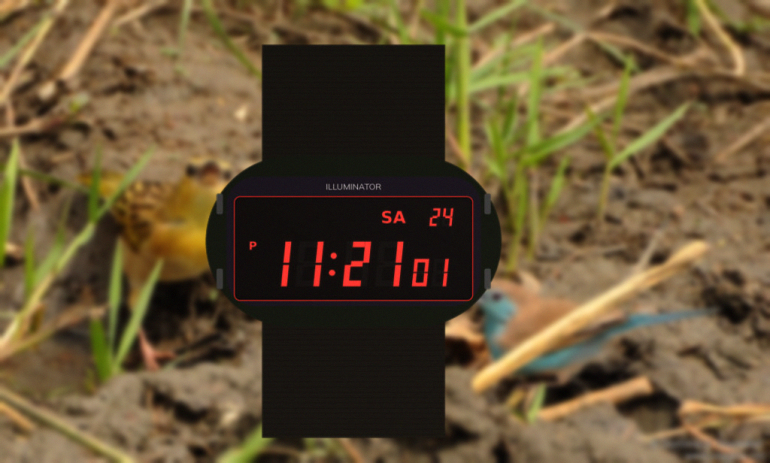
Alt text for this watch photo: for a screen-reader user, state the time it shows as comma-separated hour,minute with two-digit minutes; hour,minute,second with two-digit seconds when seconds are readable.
11,21,01
